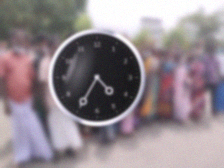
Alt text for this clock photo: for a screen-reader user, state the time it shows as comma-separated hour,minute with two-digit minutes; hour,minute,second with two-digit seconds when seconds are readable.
4,35
